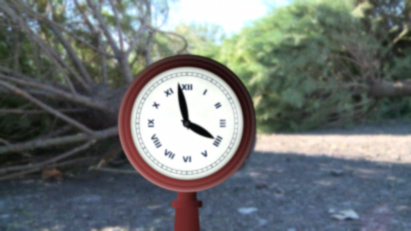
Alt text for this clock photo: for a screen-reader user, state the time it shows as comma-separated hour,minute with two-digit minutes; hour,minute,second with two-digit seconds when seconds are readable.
3,58
